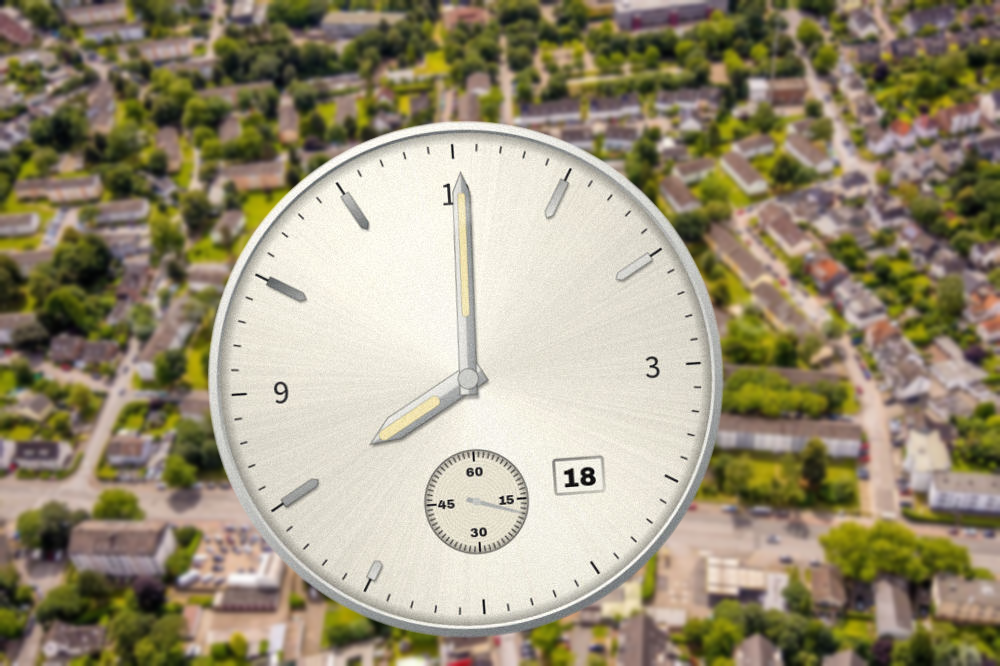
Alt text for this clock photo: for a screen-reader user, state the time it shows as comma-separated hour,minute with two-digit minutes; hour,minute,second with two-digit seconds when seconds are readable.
8,00,18
